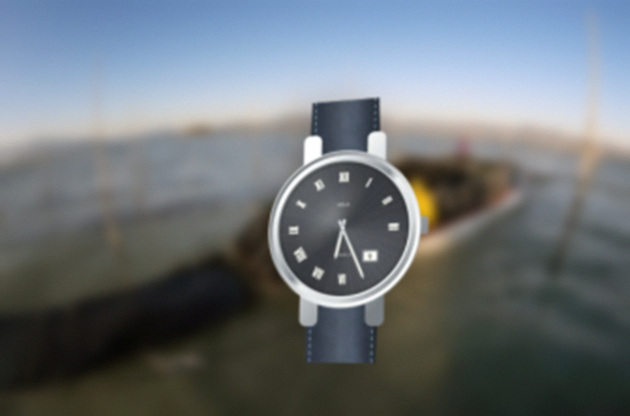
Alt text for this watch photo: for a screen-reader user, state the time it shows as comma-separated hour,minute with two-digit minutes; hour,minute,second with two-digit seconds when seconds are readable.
6,26
